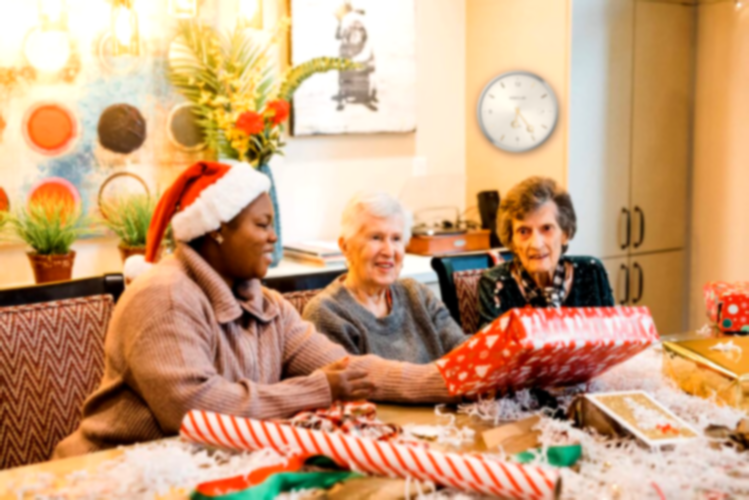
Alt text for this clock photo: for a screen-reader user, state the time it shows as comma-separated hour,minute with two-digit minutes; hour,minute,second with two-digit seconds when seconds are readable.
6,24
